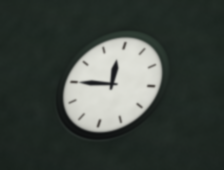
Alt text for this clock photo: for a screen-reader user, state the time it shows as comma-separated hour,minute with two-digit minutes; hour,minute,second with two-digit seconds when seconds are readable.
11,45
